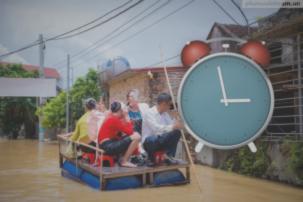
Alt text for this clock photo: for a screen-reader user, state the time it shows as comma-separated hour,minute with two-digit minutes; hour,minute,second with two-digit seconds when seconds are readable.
2,58
